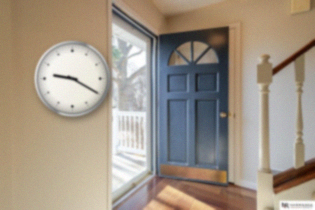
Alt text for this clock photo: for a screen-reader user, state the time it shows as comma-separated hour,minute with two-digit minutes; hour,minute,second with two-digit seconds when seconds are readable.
9,20
